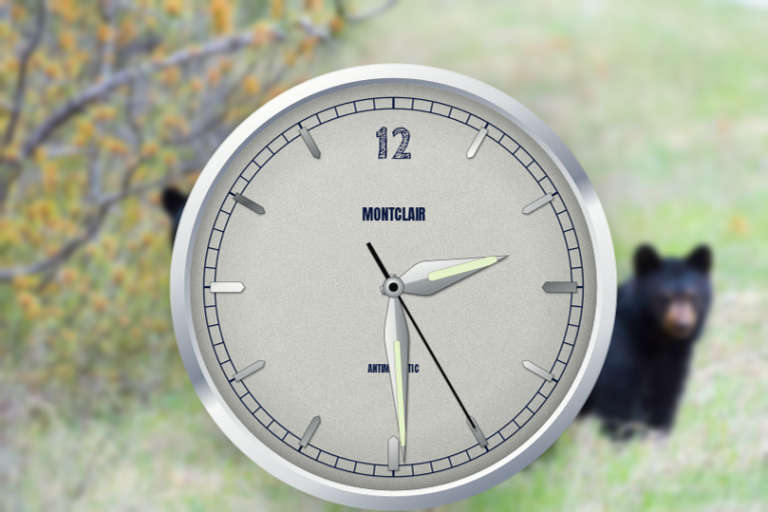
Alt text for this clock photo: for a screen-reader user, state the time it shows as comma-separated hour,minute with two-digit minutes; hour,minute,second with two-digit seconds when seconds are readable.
2,29,25
